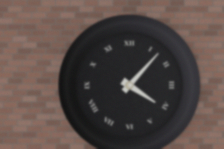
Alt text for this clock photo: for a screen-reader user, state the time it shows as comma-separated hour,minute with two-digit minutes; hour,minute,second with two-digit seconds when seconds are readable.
4,07
